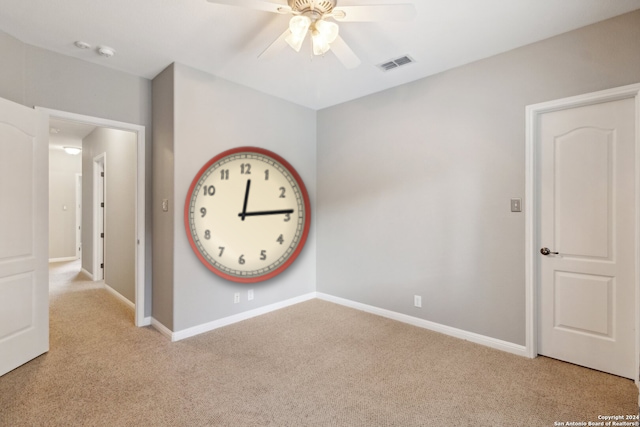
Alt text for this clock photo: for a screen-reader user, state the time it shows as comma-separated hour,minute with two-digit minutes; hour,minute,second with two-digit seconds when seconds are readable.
12,14
